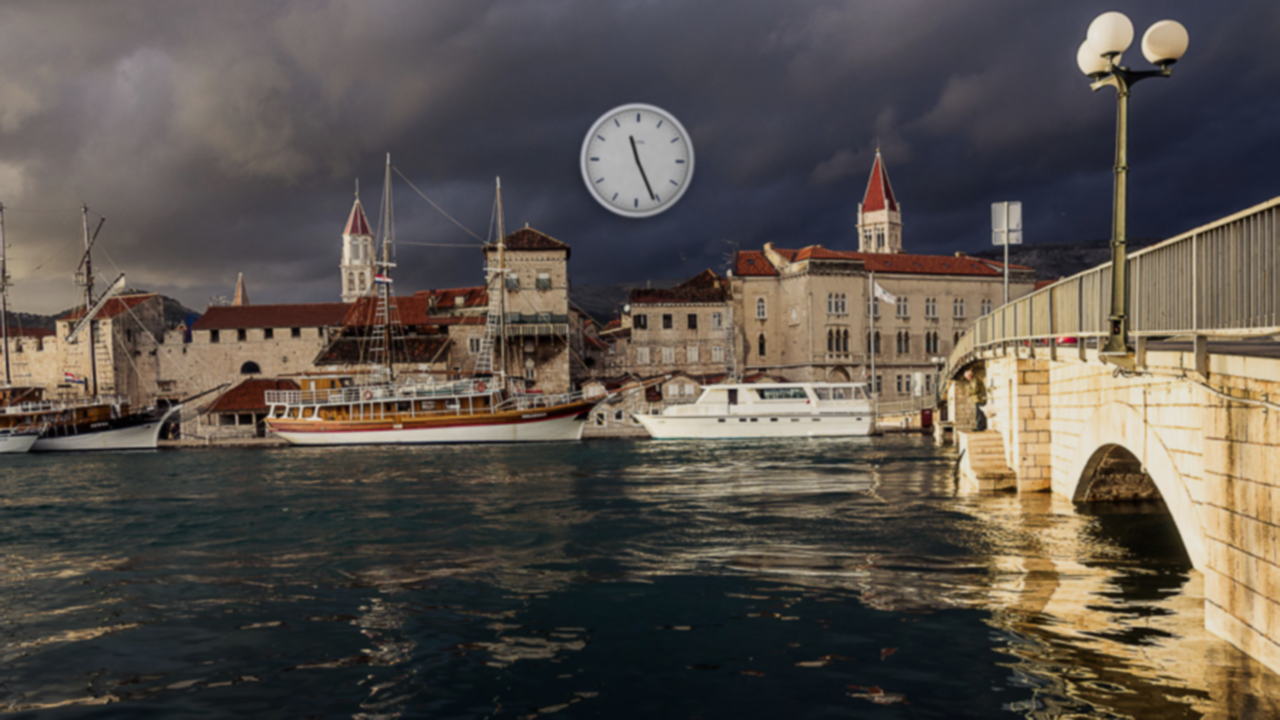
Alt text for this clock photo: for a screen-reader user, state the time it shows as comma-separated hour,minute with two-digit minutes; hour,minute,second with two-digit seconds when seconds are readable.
11,26
